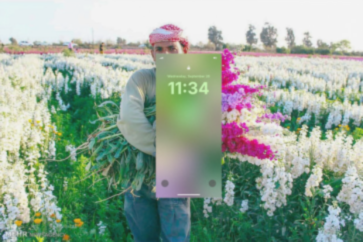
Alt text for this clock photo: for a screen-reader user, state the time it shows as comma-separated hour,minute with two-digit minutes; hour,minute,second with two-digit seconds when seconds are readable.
11,34
